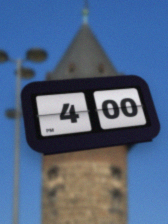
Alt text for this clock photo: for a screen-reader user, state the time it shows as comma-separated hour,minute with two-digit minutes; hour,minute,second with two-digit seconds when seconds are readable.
4,00
